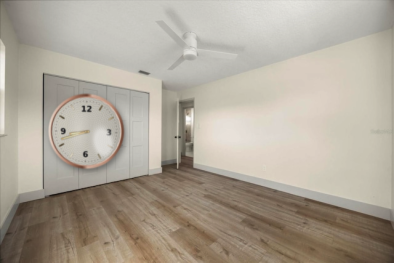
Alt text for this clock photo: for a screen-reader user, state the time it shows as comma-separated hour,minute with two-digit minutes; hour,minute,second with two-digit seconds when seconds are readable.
8,42
